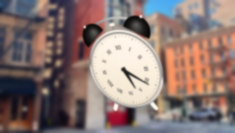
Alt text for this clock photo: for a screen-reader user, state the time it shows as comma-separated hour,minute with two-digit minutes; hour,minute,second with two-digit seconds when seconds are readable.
5,21
